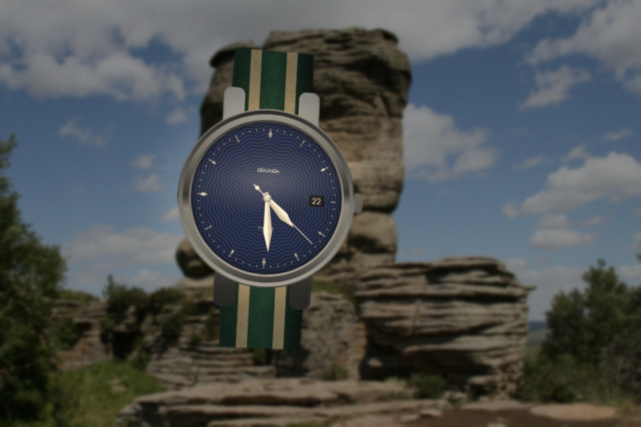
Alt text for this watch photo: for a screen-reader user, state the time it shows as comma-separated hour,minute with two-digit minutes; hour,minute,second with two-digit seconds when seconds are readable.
4,29,22
